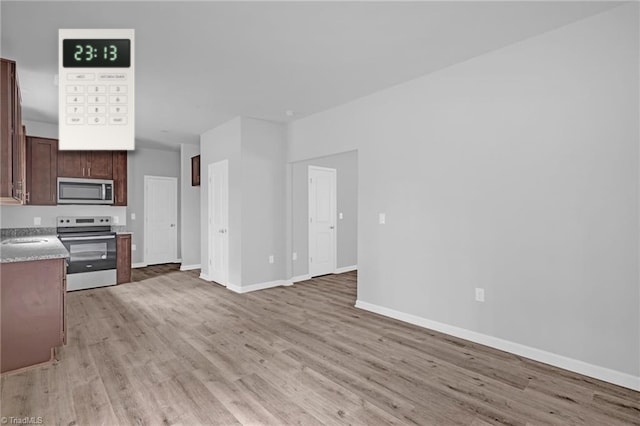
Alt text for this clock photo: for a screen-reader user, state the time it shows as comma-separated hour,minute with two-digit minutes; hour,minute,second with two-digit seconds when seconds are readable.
23,13
